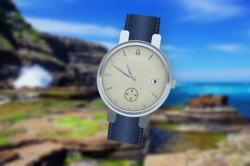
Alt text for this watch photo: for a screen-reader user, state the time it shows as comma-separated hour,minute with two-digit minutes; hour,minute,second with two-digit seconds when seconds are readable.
10,49
